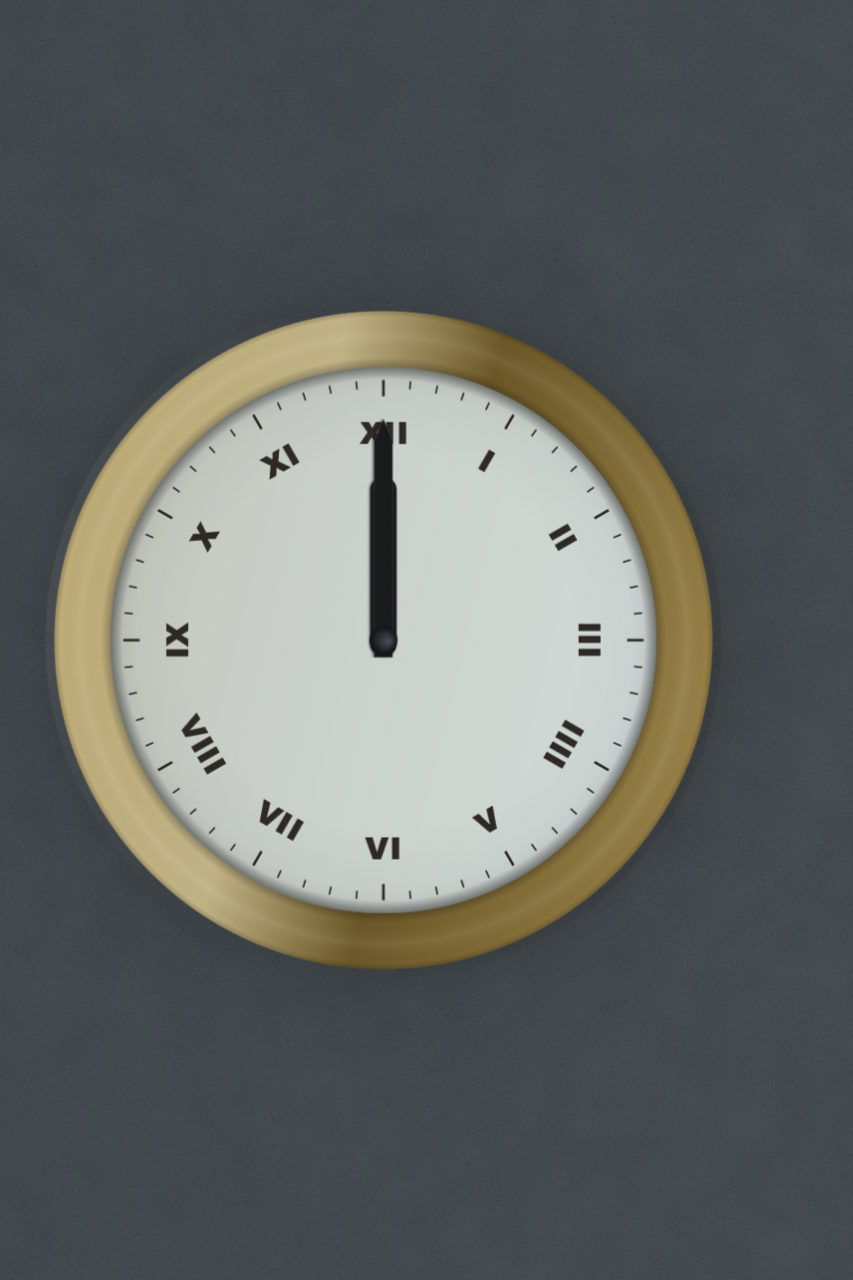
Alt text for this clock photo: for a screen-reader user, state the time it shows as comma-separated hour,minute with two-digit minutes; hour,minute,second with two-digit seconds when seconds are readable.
12,00
